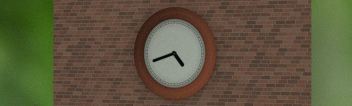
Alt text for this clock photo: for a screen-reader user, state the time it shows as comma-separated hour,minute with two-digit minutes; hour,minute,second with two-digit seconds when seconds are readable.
4,42
